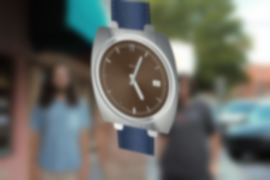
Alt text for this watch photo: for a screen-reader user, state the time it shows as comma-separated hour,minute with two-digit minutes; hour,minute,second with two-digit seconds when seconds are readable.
5,04
